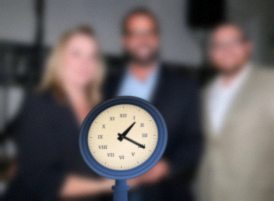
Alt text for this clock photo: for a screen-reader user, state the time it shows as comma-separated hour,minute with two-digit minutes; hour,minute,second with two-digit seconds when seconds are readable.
1,20
